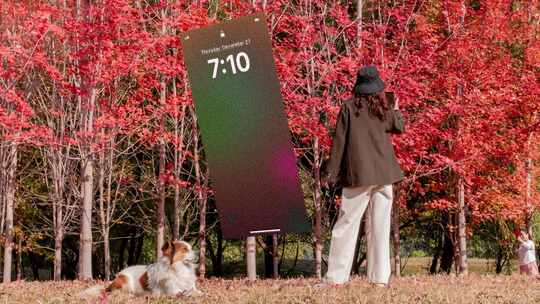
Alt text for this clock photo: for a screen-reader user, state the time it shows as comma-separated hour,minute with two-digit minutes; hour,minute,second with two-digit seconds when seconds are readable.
7,10
